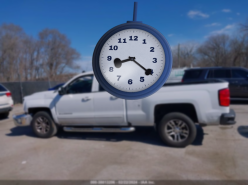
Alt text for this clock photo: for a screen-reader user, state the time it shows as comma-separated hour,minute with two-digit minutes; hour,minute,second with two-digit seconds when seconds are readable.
8,21
